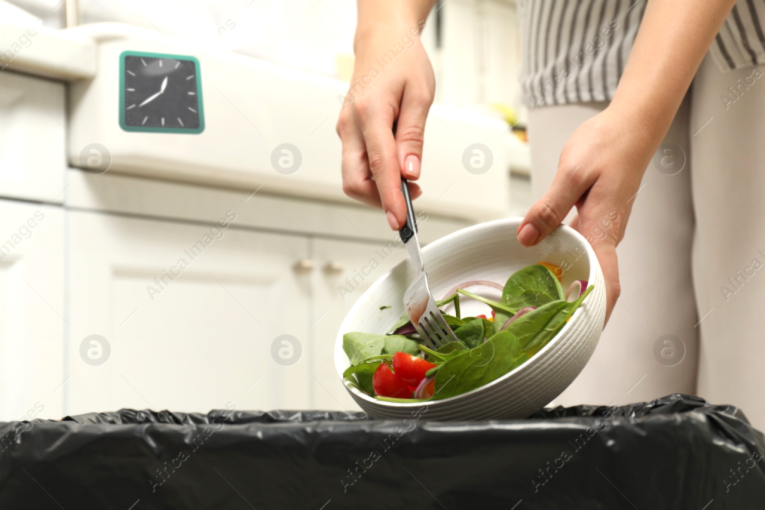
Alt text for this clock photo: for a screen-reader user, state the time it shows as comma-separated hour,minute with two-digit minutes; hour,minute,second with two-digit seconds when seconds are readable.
12,39
